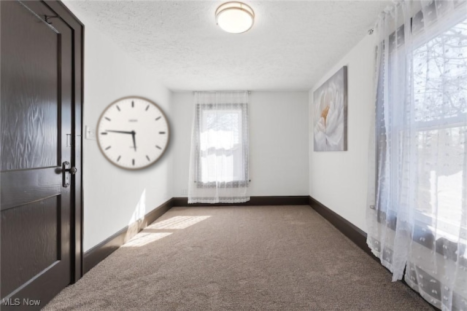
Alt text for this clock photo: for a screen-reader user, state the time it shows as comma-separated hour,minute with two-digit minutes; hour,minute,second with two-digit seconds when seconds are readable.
5,46
